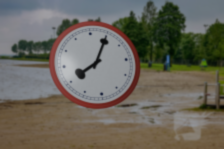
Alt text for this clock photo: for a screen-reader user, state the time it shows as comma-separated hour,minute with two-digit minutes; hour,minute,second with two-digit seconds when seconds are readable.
8,05
